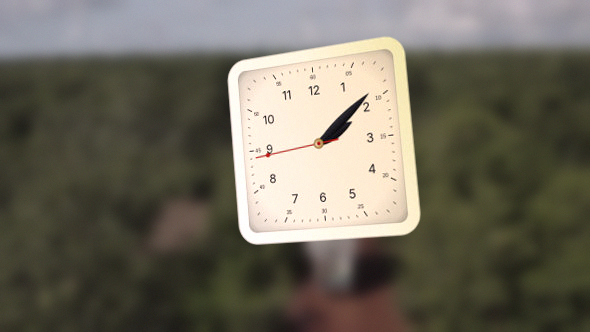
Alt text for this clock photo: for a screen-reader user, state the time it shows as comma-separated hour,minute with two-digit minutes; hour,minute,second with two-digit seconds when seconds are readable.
2,08,44
